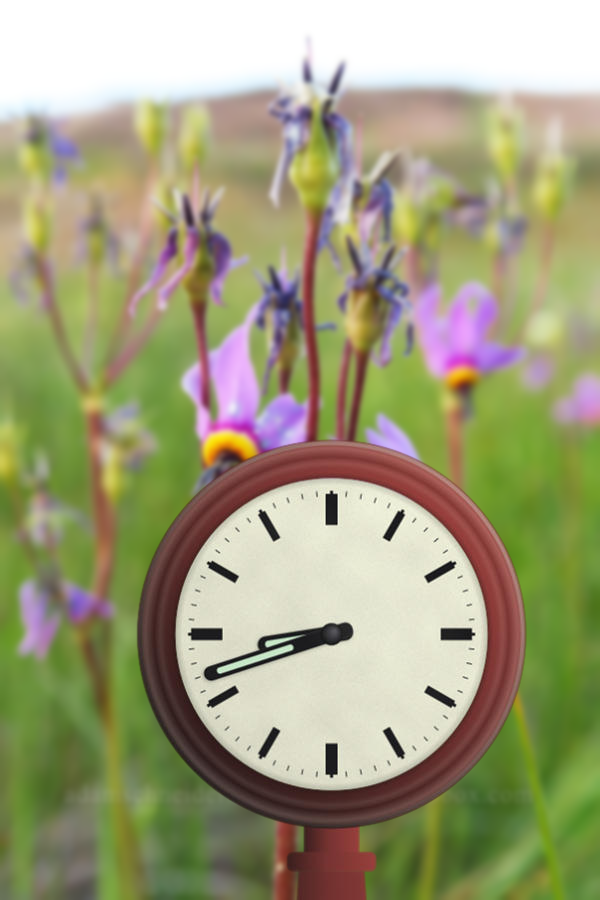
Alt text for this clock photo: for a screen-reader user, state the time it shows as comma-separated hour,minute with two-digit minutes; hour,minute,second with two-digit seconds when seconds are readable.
8,42
